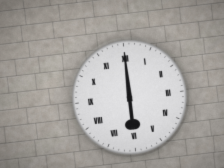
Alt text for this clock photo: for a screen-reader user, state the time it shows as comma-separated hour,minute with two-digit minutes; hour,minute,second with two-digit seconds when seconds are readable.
6,00
